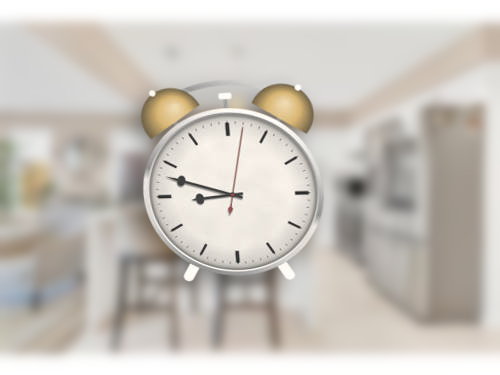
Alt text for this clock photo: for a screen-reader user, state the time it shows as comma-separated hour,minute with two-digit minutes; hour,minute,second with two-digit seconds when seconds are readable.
8,48,02
